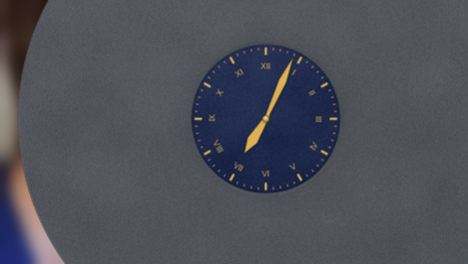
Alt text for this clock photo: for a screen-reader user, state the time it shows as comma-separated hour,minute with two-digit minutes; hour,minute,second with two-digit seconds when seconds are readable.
7,04
